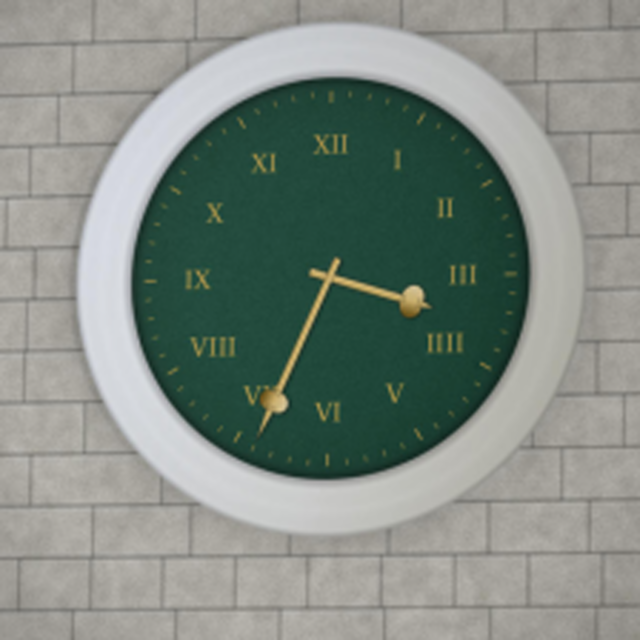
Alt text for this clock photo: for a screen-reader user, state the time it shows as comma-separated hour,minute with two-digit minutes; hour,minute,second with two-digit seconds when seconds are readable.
3,34
